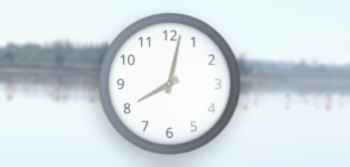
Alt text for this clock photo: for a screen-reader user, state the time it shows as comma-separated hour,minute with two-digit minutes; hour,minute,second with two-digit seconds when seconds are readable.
8,02
